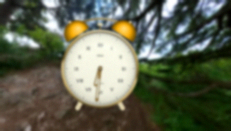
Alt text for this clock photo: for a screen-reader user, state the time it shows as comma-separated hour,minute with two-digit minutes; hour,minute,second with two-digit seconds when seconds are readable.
6,31
